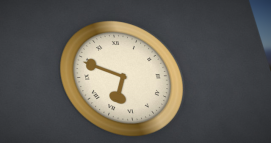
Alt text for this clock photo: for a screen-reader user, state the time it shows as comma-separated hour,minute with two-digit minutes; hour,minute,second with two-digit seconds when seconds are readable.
6,49
